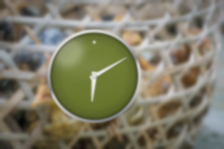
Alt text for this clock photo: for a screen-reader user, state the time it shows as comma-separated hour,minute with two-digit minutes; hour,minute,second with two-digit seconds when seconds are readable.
6,10
